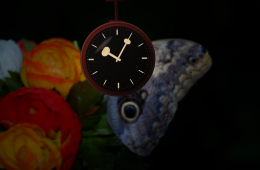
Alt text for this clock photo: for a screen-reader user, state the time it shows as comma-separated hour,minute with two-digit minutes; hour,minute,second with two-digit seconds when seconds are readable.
10,05
